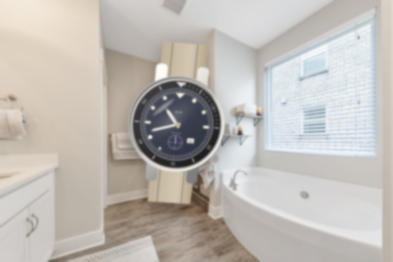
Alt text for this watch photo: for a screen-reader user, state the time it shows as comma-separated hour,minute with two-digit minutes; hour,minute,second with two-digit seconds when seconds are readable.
10,42
